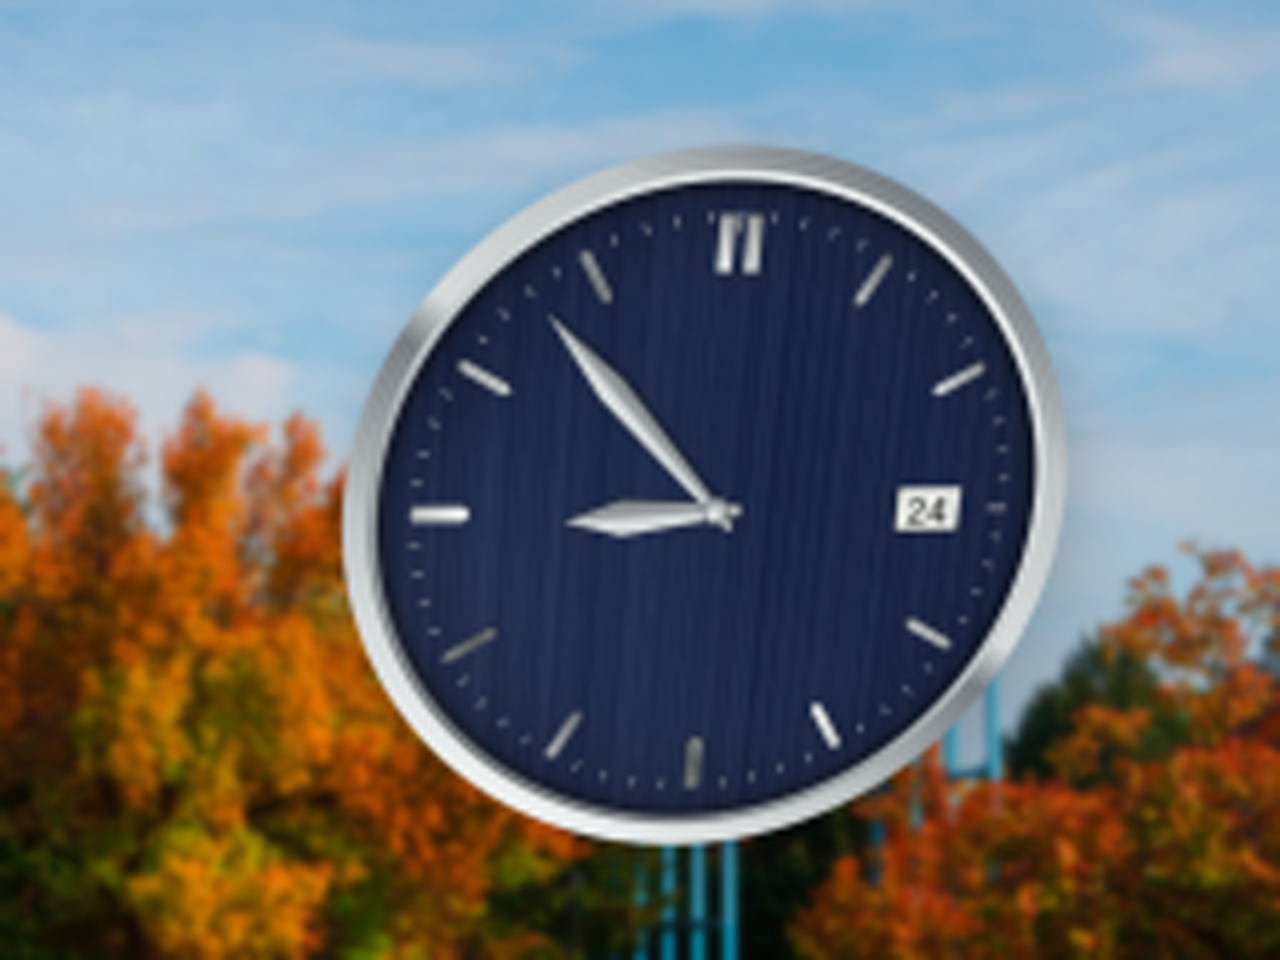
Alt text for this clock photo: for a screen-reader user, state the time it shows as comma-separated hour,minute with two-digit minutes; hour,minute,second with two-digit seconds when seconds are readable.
8,53
